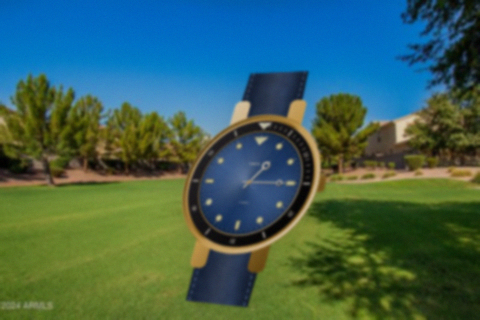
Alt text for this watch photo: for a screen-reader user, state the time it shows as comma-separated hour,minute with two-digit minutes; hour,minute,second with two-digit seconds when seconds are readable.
1,15
